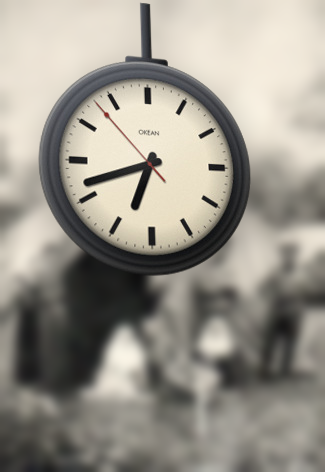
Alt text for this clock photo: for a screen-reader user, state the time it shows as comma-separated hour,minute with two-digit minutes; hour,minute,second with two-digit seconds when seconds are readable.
6,41,53
